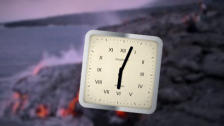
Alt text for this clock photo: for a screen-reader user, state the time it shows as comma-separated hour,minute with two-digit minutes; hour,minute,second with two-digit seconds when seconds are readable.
6,03
